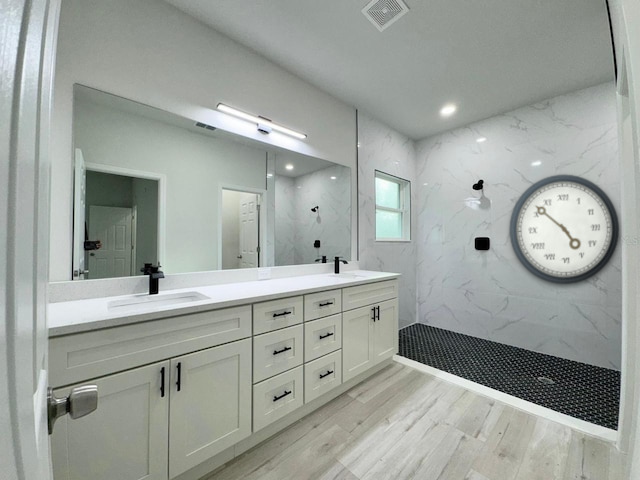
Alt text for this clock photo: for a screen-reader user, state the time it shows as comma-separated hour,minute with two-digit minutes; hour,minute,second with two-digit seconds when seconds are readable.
4,52
